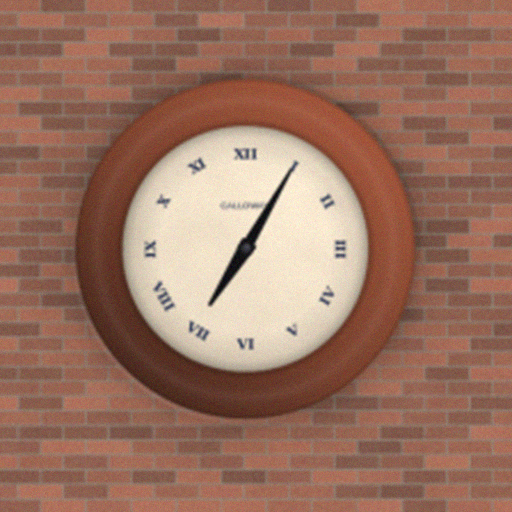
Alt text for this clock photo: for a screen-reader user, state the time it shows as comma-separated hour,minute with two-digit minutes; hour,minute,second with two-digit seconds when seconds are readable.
7,05
